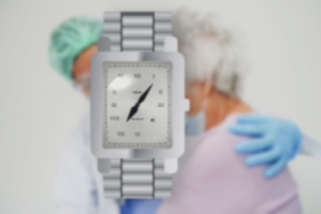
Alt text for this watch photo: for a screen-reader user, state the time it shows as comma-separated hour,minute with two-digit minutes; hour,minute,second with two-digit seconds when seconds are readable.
7,06
